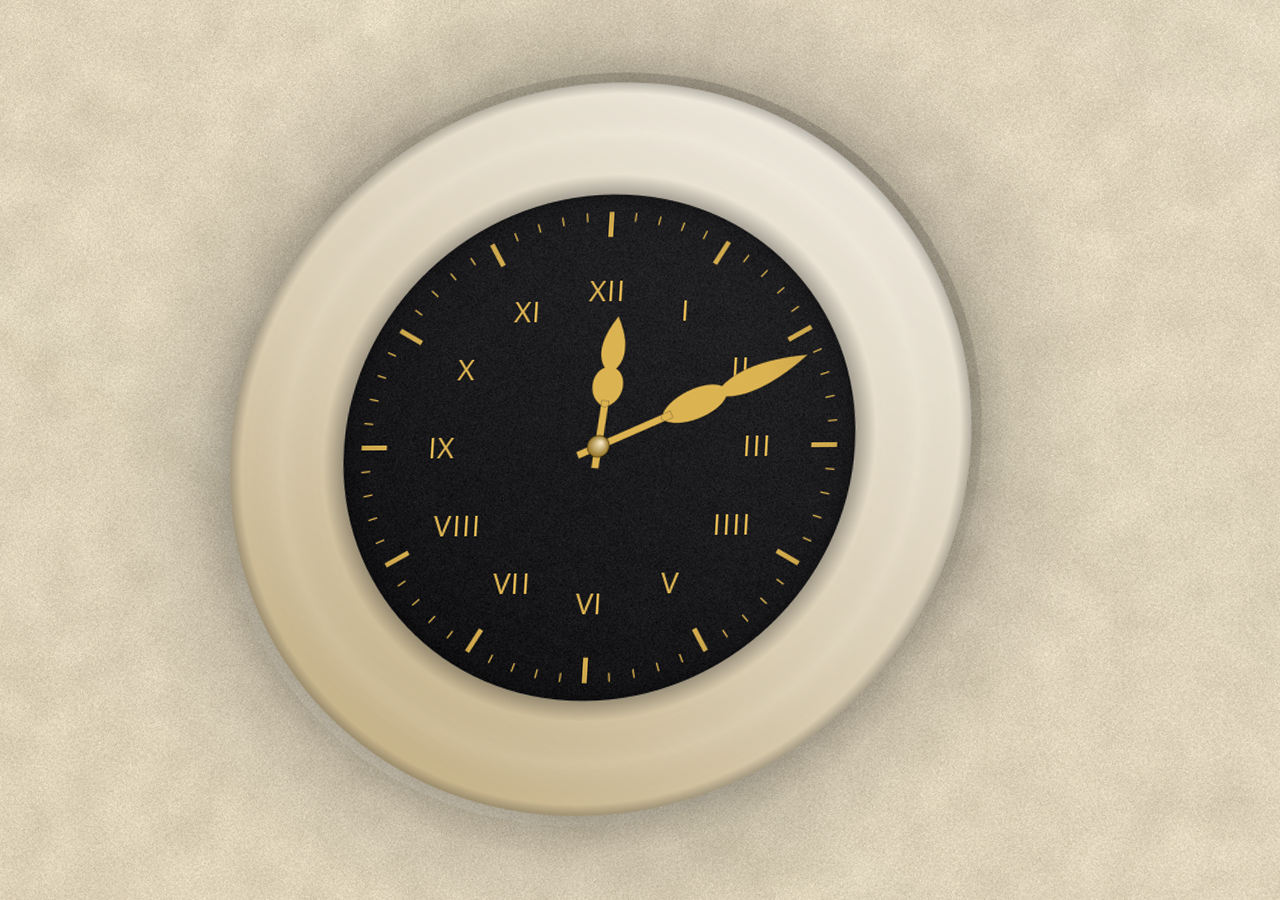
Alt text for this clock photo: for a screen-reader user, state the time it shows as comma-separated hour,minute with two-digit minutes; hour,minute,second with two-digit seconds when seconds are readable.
12,11
